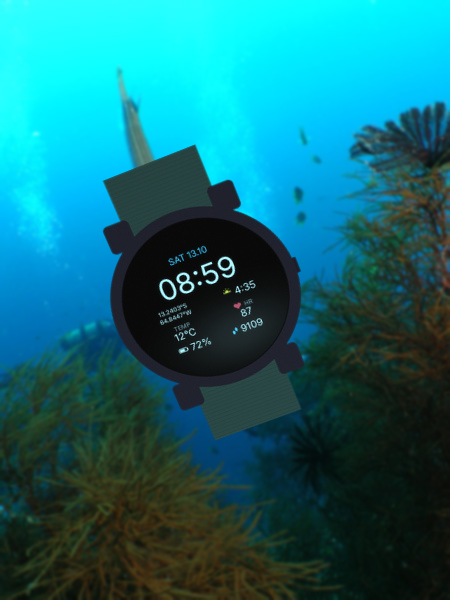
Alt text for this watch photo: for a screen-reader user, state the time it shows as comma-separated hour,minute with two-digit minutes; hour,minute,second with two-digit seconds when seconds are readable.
8,59
